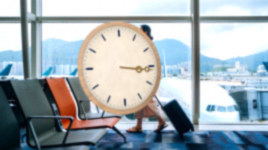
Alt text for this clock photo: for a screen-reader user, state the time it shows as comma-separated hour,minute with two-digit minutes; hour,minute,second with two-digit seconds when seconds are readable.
3,16
